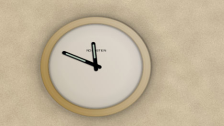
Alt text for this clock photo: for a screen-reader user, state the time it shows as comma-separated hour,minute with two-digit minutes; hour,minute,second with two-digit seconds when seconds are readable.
11,49
